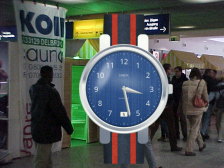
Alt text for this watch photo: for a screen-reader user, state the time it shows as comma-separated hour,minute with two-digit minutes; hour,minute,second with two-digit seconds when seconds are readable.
3,28
